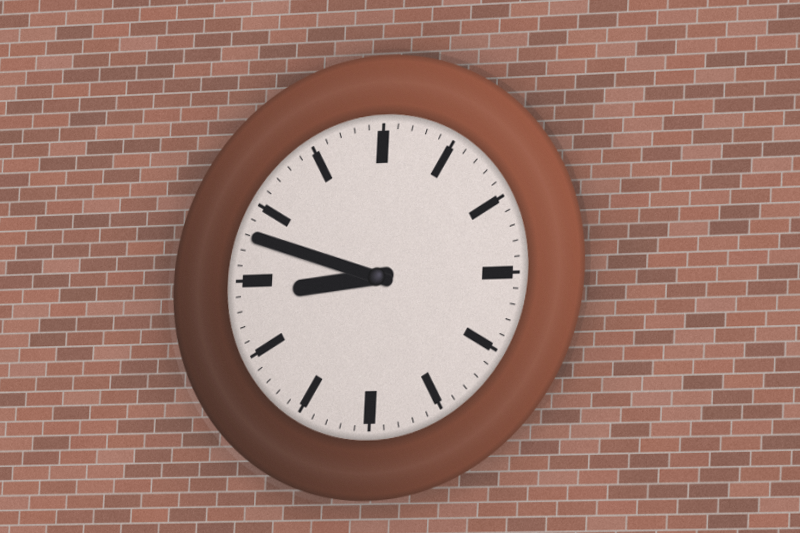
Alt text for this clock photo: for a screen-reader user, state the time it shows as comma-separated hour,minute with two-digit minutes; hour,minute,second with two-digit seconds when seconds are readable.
8,48
